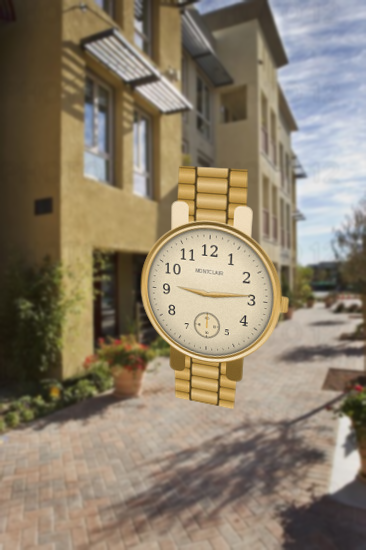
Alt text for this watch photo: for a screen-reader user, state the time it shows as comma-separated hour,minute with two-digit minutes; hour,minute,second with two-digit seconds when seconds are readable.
9,14
